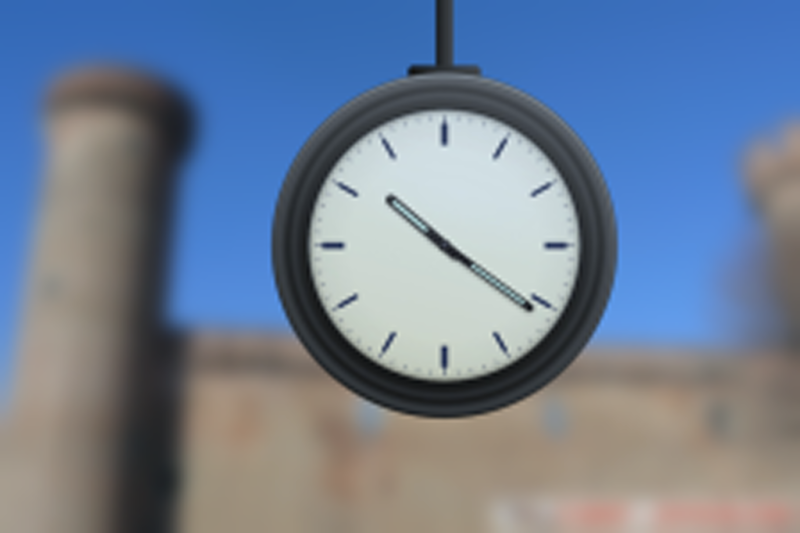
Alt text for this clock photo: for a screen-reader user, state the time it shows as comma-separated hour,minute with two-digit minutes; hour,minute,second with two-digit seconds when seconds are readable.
10,21
